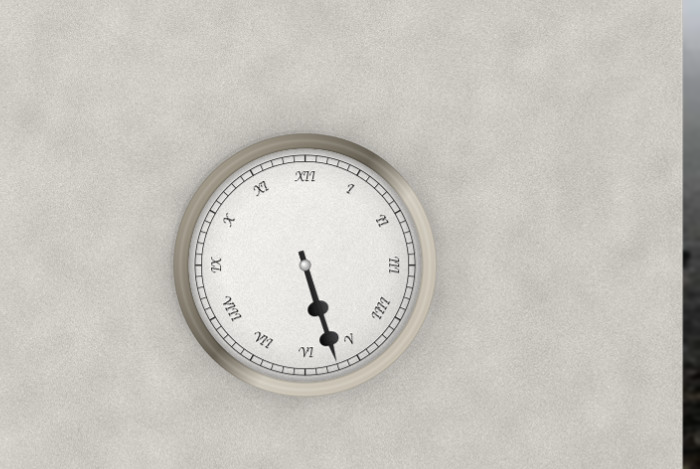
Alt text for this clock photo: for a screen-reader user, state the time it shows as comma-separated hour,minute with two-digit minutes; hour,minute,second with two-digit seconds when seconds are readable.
5,27
